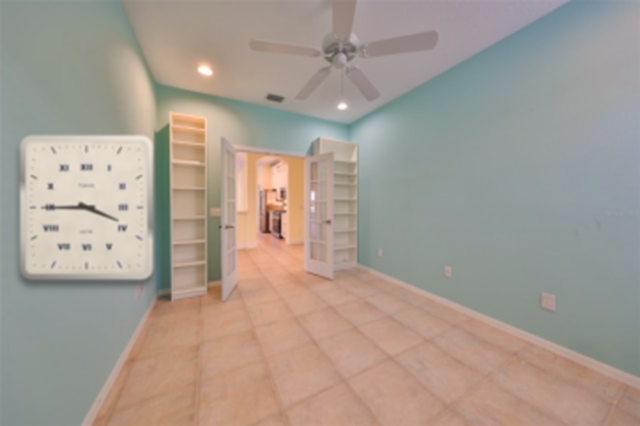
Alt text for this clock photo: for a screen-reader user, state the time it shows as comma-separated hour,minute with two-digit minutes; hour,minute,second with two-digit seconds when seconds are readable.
3,45
